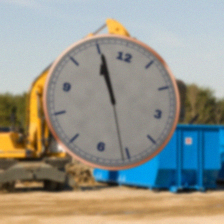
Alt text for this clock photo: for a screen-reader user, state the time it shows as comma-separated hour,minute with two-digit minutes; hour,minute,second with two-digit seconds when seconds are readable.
10,55,26
